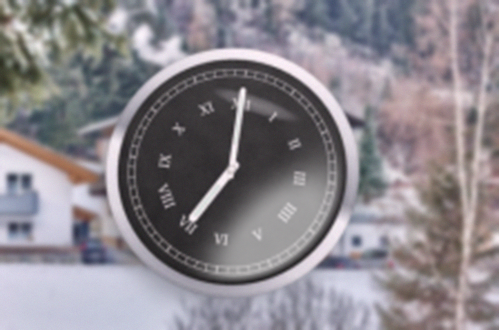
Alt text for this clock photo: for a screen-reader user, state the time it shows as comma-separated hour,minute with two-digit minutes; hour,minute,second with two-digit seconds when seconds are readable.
7,00
